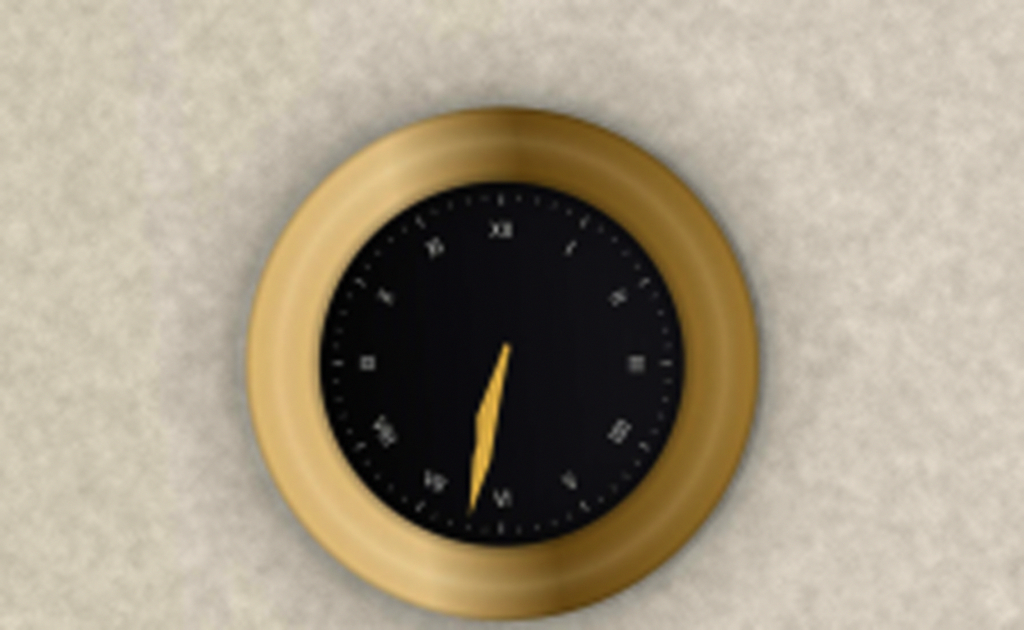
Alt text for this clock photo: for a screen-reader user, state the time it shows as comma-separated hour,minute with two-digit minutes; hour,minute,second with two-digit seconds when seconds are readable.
6,32
